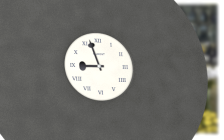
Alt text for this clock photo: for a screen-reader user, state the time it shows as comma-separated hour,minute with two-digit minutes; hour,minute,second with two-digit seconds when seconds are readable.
8,57
